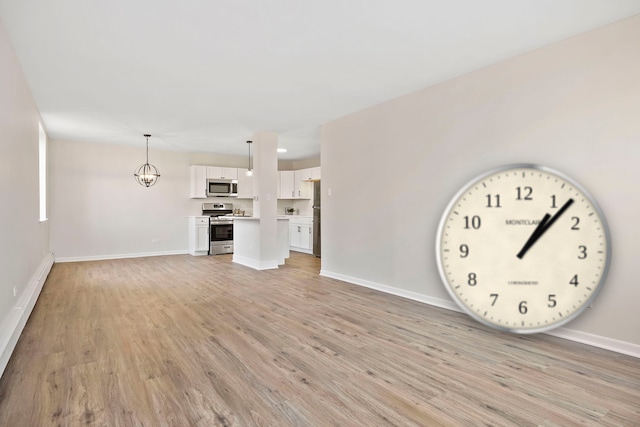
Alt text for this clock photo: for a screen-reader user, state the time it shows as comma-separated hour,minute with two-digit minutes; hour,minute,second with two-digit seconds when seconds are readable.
1,07
